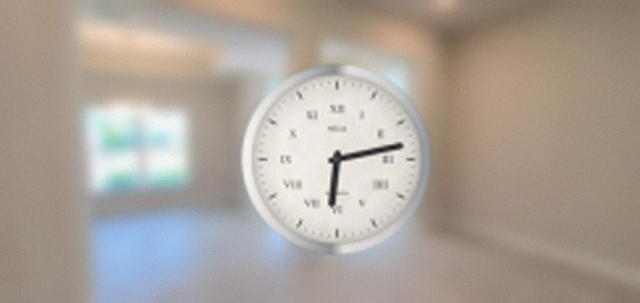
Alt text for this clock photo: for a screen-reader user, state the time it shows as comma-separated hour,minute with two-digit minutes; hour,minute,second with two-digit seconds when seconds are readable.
6,13
